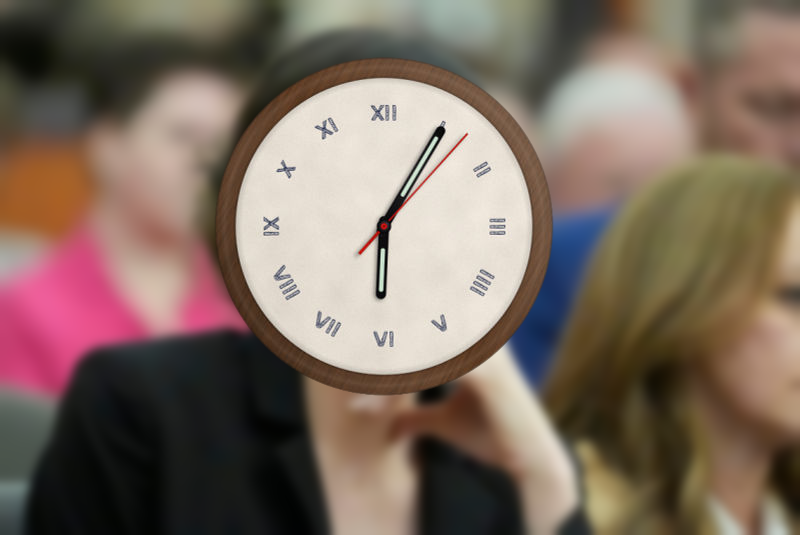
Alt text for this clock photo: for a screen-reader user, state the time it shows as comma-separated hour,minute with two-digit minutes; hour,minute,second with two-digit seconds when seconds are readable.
6,05,07
